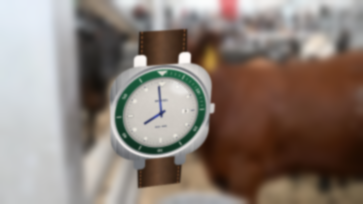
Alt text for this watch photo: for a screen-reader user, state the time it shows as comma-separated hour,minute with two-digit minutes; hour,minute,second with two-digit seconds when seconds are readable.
7,59
